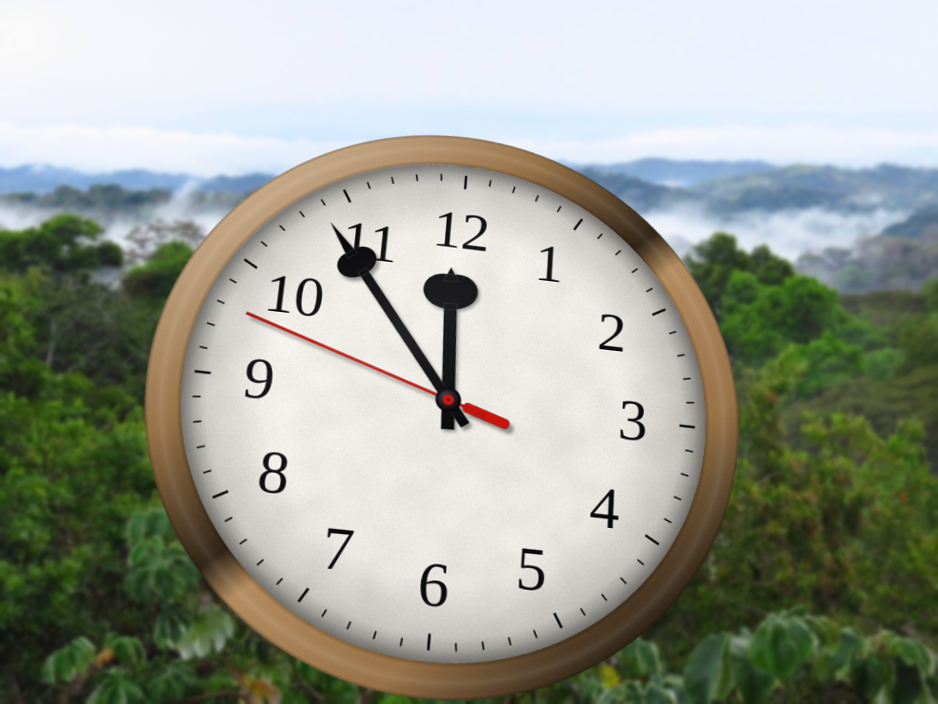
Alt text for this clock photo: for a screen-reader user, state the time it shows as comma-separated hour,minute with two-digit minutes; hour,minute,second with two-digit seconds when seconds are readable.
11,53,48
